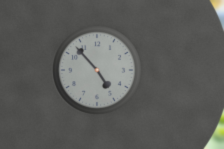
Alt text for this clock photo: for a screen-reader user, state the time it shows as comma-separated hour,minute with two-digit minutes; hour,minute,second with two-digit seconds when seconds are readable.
4,53
